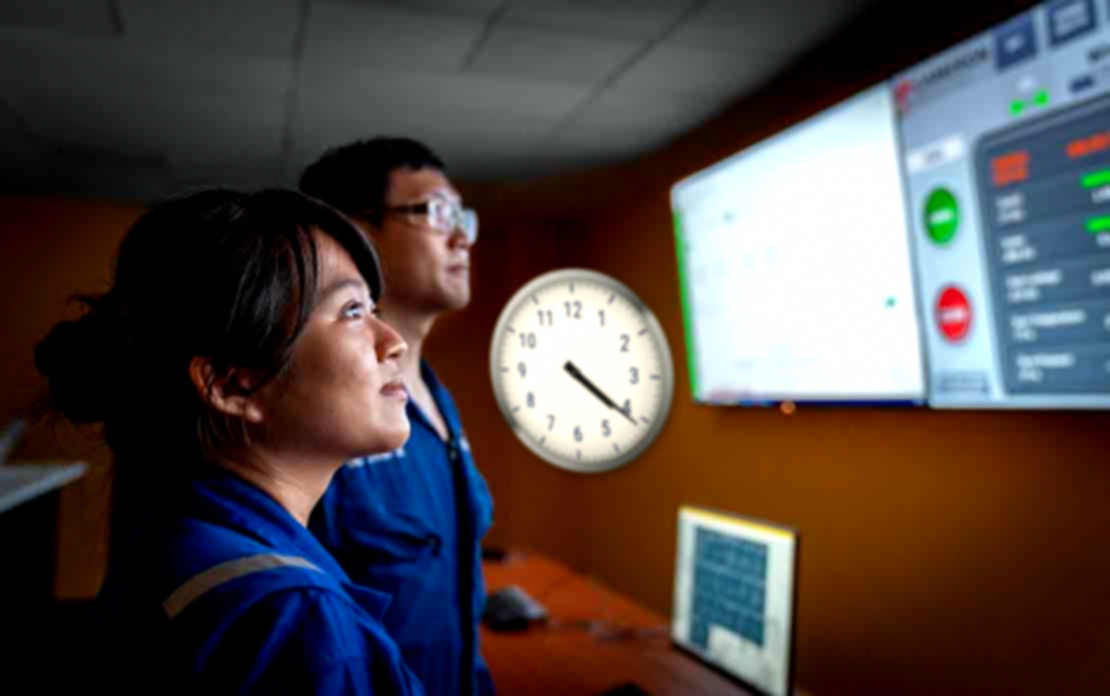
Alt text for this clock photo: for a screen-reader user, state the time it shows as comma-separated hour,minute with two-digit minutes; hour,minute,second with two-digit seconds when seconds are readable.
4,21
